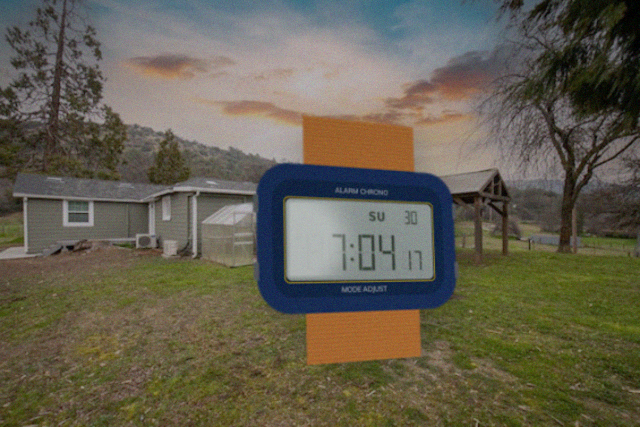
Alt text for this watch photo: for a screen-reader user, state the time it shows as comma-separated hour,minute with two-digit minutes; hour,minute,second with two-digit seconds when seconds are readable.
7,04,17
